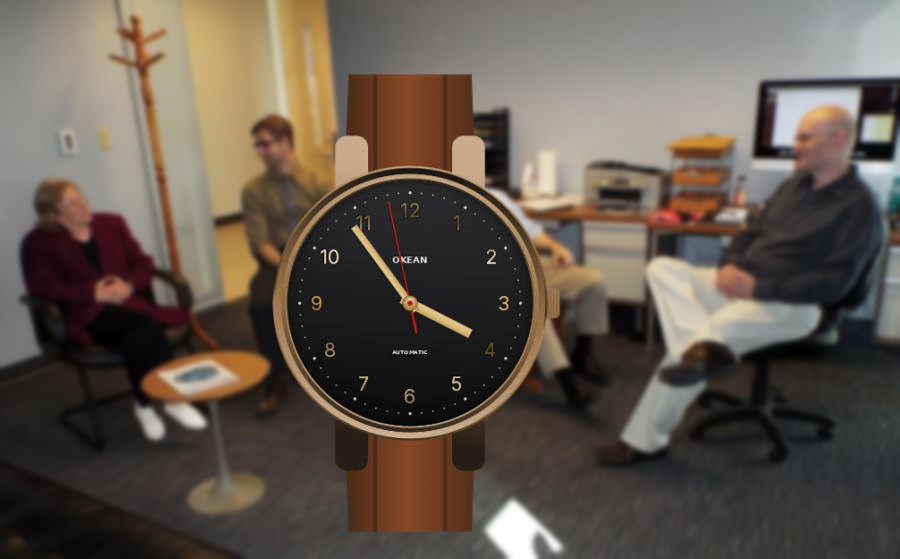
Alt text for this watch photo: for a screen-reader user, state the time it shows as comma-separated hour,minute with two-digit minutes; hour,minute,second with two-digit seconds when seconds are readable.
3,53,58
